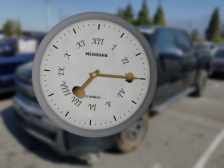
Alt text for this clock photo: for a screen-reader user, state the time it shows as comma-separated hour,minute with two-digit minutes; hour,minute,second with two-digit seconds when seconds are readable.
7,15
